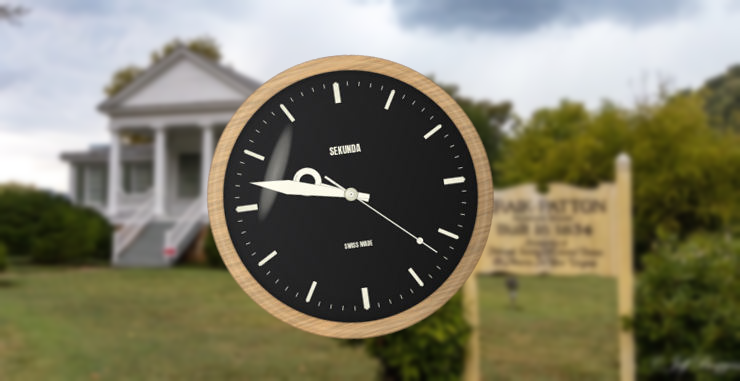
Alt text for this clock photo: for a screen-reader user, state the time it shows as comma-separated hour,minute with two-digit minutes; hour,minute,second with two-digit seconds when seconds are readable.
9,47,22
